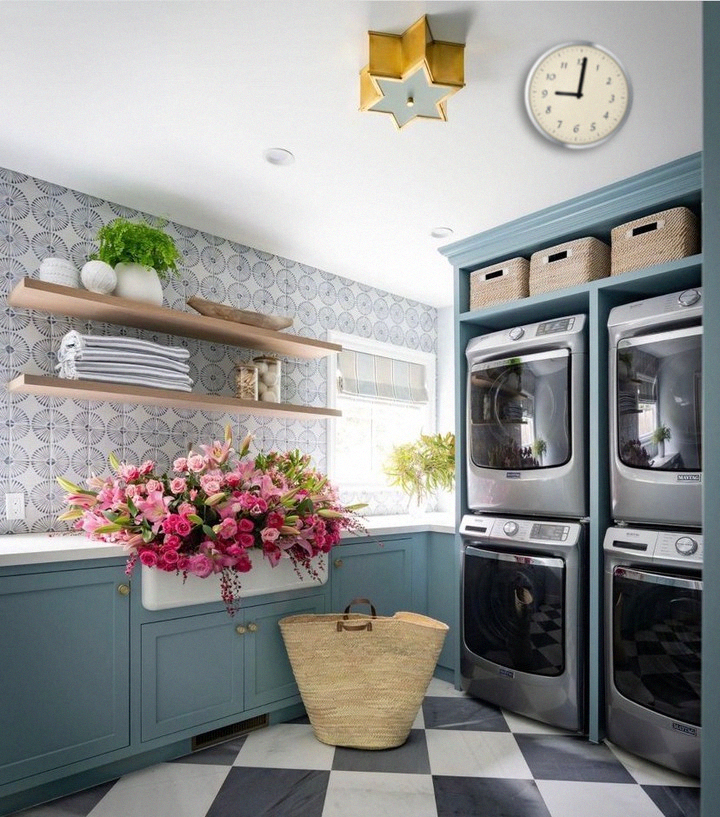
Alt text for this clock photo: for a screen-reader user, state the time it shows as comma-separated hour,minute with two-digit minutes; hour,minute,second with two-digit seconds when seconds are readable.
9,01
